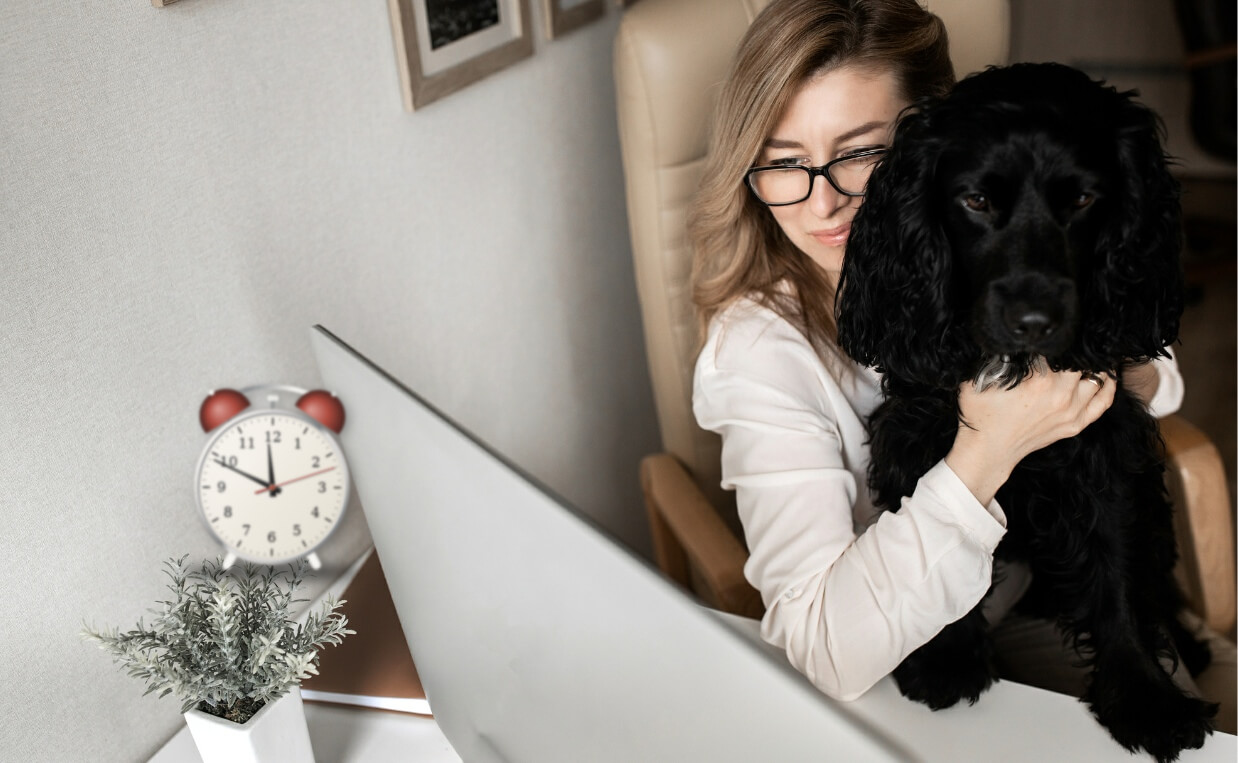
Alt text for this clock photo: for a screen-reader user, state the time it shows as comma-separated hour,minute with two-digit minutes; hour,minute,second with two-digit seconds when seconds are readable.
11,49,12
